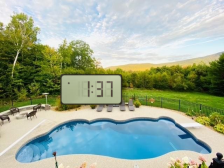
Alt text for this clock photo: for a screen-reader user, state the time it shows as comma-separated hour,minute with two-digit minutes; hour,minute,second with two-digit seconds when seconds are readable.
1,37
